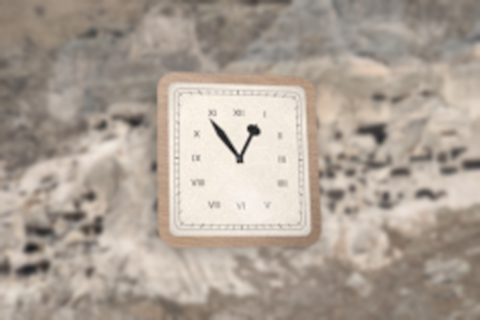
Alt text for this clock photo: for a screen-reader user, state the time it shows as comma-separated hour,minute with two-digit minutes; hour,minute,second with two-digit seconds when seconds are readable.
12,54
